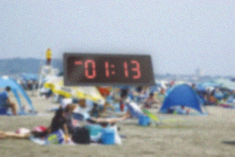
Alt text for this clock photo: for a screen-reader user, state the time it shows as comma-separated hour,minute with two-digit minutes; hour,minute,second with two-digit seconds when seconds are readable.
1,13
